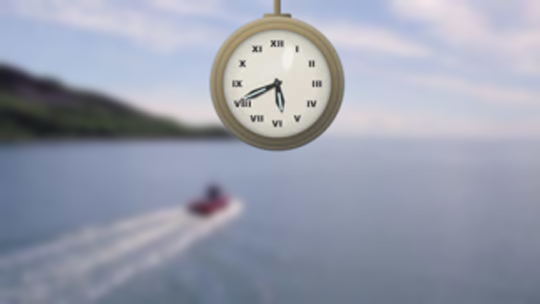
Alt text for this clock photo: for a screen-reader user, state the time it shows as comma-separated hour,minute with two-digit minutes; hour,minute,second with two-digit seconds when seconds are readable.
5,41
